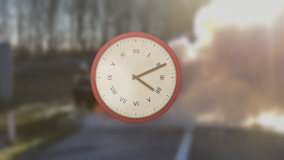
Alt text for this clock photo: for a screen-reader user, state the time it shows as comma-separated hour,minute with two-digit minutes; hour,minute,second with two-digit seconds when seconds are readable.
4,11
